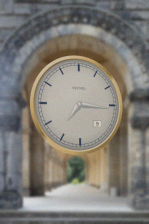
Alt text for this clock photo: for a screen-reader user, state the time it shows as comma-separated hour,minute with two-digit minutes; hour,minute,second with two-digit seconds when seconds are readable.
7,16
